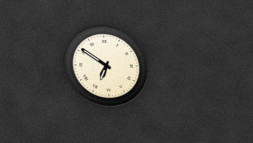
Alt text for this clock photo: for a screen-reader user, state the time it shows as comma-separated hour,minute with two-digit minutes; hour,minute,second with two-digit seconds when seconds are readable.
6,51
